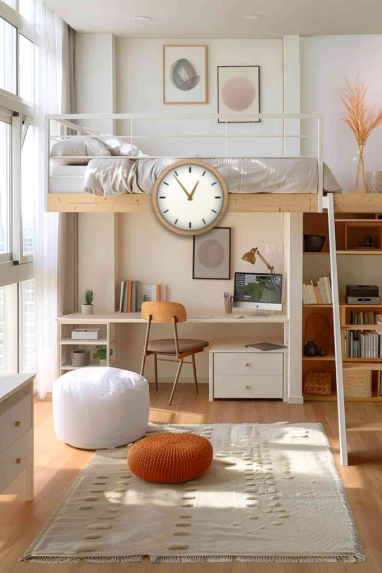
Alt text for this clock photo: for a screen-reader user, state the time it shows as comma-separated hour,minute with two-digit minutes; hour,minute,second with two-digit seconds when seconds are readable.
12,54
